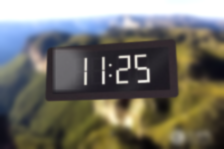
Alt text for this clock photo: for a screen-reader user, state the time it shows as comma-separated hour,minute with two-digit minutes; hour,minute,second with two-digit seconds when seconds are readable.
11,25
